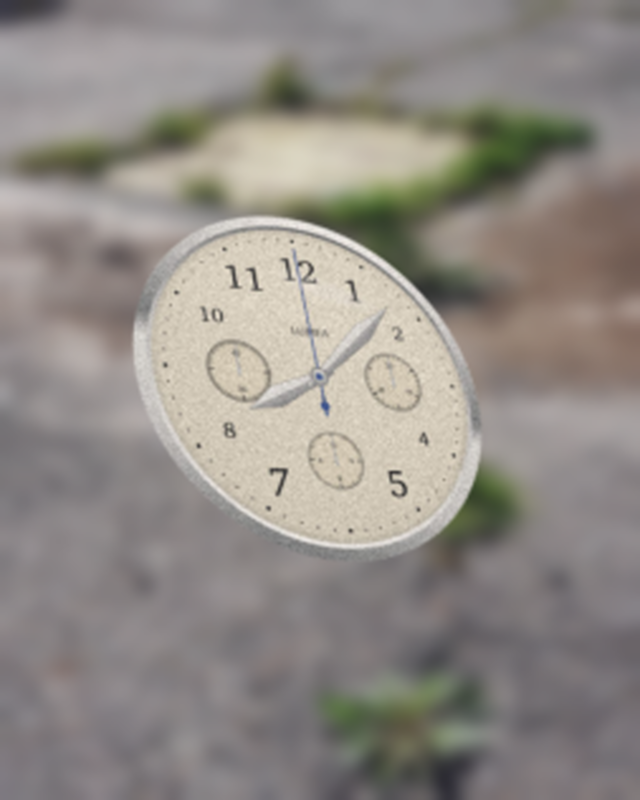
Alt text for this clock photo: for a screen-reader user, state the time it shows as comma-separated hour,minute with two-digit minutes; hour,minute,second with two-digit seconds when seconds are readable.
8,08
